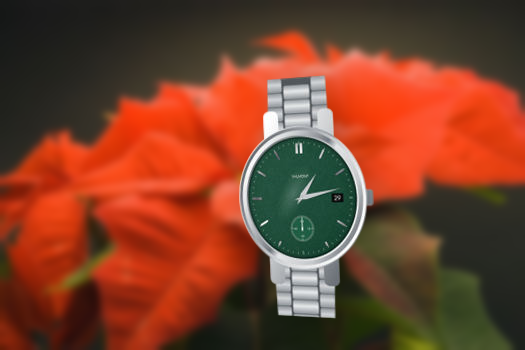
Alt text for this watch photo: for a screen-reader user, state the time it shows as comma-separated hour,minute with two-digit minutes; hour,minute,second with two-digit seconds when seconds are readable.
1,13
